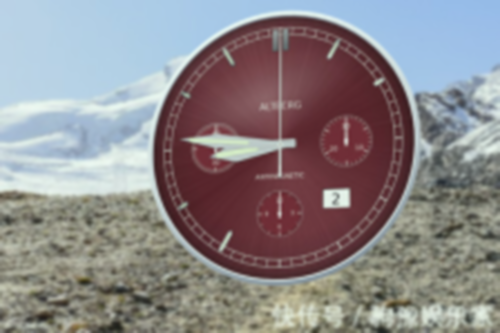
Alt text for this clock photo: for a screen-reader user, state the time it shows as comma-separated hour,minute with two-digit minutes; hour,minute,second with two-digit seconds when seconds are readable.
8,46
